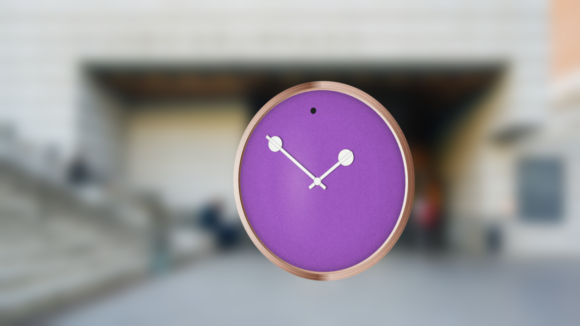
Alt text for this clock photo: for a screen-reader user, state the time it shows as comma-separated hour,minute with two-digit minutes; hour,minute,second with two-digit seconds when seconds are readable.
1,52
